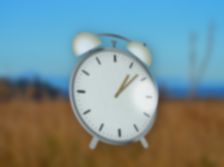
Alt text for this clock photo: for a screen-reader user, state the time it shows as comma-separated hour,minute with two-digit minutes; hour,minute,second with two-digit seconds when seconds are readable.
1,08
